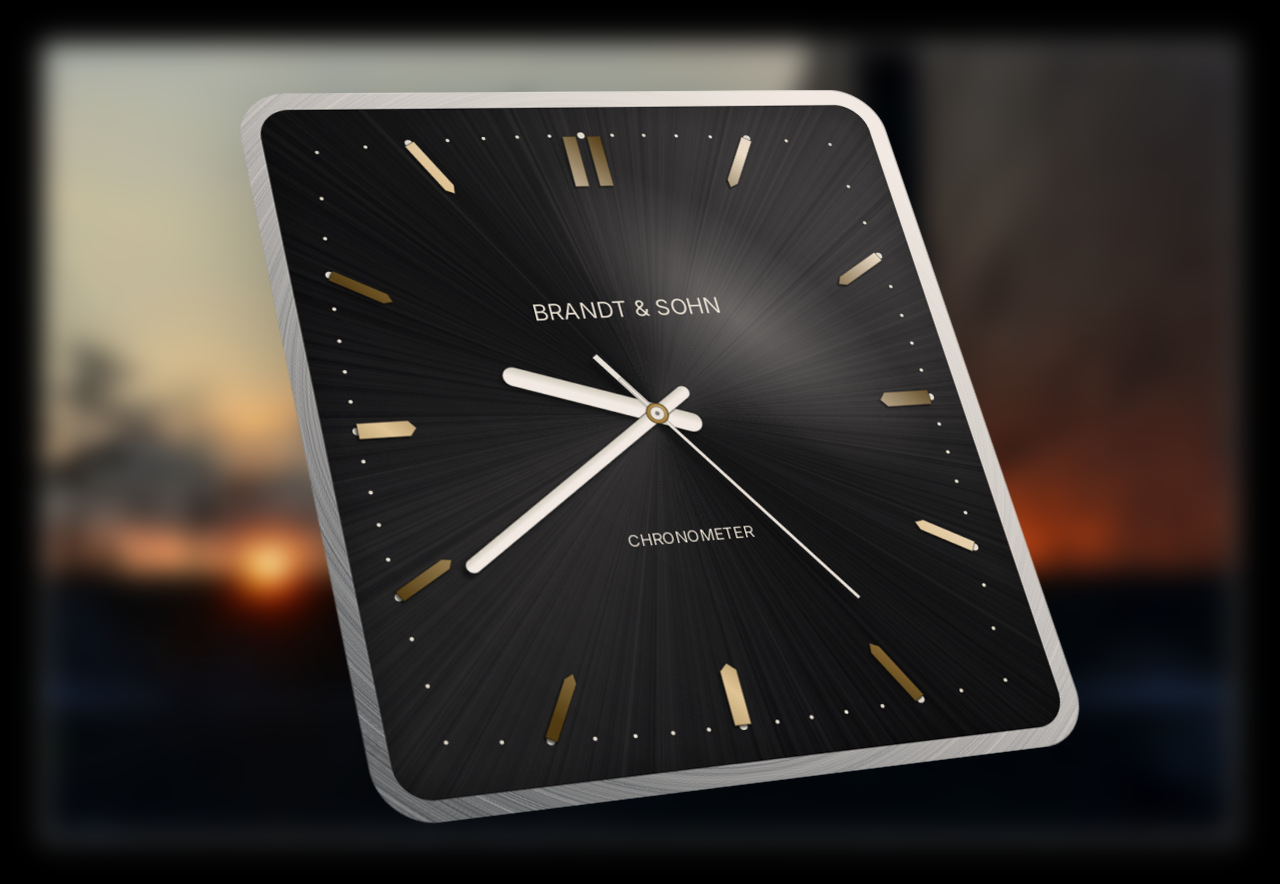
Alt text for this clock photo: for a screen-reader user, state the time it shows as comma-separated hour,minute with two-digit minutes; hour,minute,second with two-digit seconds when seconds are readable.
9,39,24
